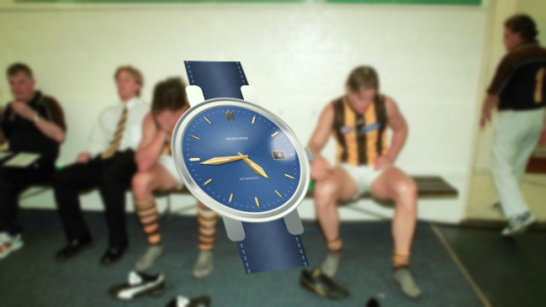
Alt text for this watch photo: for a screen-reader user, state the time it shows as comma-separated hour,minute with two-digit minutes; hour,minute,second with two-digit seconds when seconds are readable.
4,44
